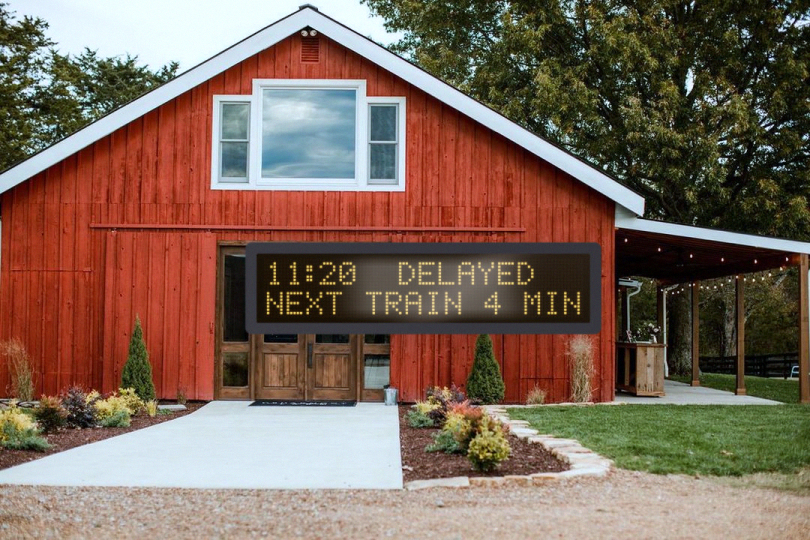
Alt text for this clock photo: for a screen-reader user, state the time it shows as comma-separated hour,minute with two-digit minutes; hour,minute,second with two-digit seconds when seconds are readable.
11,20
